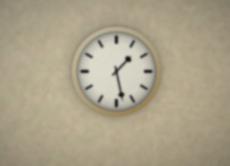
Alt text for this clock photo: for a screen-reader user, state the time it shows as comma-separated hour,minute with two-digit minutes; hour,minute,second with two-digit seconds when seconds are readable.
1,28
